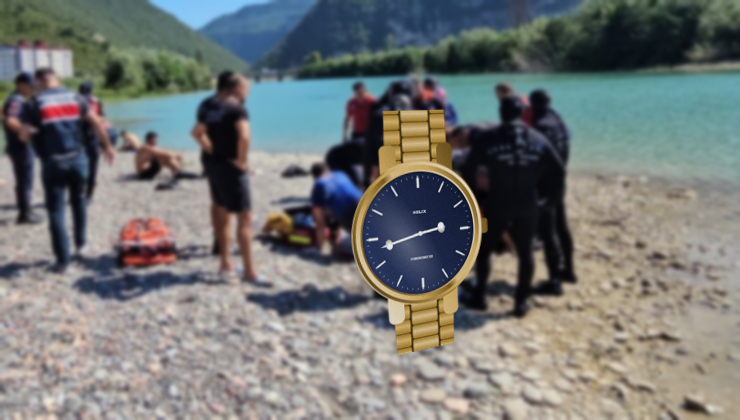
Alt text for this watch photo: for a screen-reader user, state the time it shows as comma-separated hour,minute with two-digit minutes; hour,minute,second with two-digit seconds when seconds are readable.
2,43
